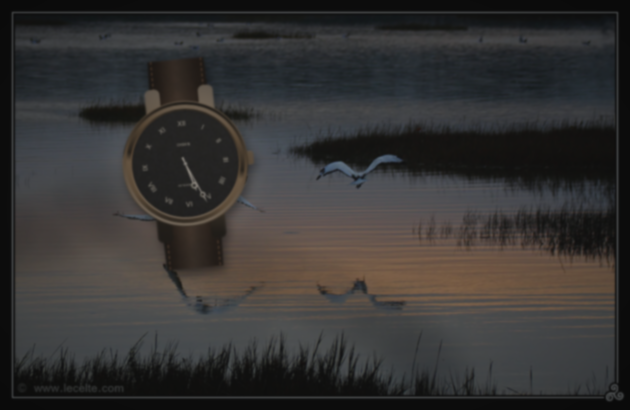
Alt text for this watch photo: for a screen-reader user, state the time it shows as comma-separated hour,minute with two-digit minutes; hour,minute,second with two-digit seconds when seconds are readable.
5,26
